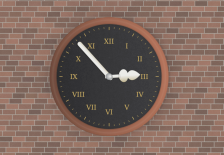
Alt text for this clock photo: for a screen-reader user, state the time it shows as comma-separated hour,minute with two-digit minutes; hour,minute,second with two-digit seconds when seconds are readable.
2,53
